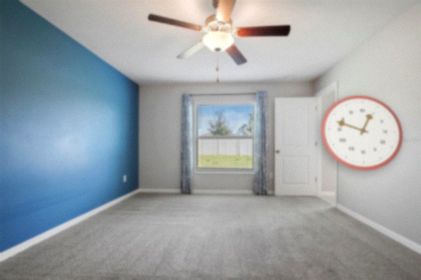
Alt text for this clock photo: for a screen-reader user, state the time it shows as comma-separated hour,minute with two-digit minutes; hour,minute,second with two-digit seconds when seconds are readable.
12,48
